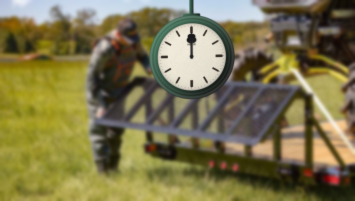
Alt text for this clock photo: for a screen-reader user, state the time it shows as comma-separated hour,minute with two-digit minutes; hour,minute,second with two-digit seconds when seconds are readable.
12,00
